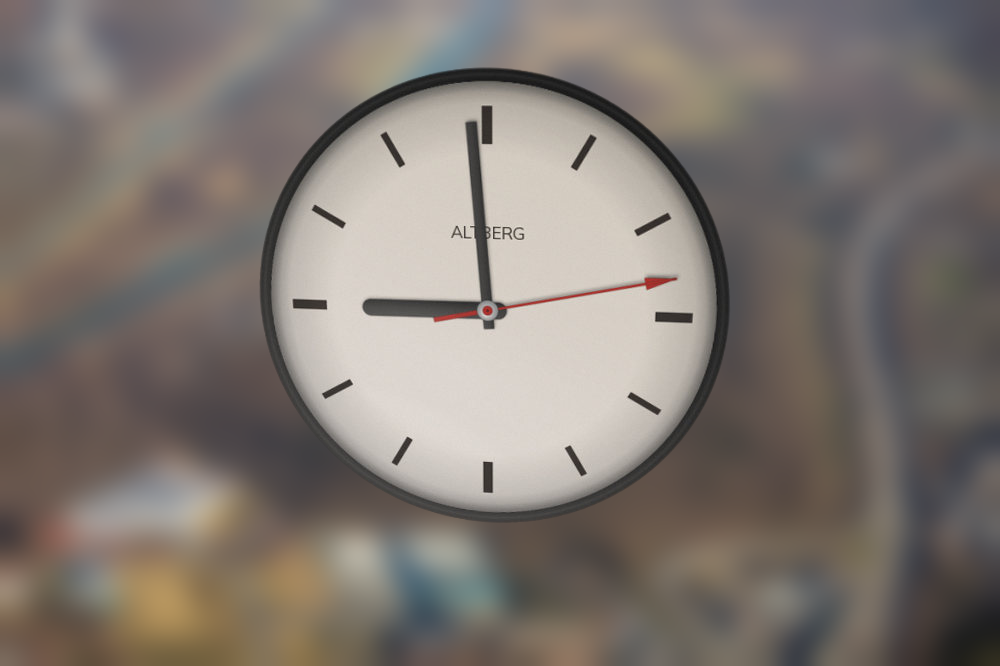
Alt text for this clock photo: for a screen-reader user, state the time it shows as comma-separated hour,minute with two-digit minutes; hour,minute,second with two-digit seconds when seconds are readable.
8,59,13
